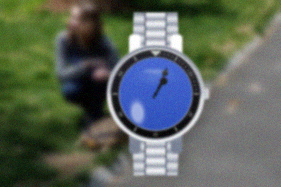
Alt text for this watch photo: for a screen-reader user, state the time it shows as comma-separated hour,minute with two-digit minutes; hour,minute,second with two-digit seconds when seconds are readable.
1,04
